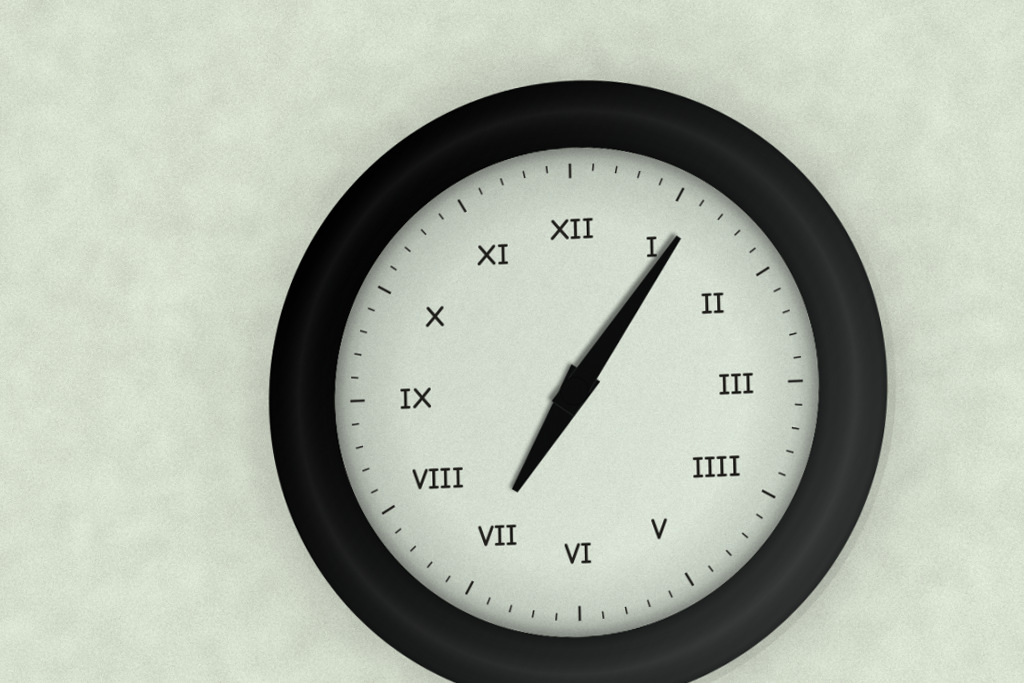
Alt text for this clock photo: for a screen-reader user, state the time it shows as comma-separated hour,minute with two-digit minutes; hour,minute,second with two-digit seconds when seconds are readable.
7,06
